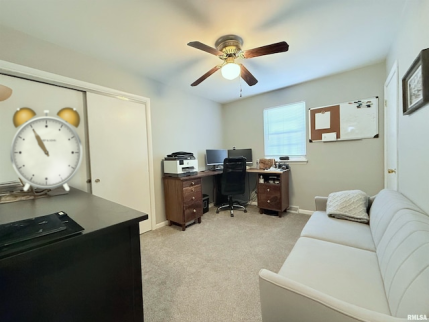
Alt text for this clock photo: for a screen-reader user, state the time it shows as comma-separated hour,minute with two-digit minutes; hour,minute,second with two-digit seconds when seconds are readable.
10,55
